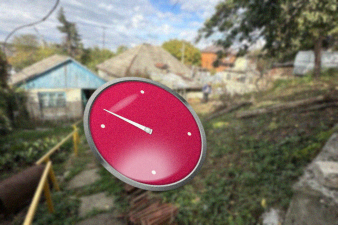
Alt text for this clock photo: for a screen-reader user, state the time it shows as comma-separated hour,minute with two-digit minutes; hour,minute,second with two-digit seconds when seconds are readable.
9,49
